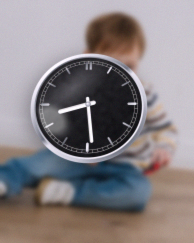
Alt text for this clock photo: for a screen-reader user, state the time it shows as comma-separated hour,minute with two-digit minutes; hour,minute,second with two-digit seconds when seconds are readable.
8,29
